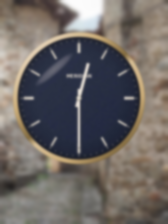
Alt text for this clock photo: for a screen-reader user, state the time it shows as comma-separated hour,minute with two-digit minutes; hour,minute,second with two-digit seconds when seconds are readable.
12,30
